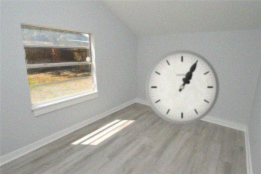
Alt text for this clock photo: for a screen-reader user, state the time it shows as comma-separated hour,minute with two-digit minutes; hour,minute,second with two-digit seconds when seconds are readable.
1,05
